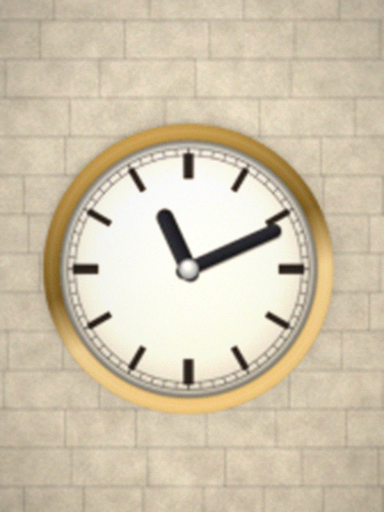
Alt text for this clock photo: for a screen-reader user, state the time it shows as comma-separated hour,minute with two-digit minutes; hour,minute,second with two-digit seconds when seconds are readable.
11,11
